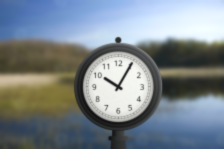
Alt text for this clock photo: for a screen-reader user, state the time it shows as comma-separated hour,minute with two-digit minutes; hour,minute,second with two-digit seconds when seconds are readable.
10,05
